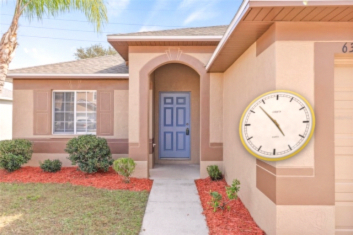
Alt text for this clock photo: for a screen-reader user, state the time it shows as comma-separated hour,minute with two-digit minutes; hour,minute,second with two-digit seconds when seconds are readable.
4,53
